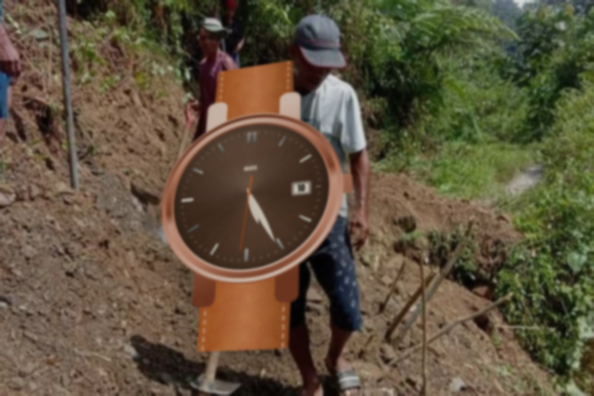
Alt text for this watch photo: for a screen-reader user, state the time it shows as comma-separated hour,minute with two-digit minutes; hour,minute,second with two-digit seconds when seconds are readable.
5,25,31
